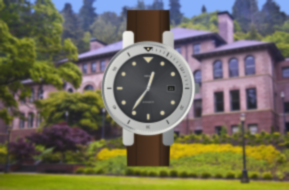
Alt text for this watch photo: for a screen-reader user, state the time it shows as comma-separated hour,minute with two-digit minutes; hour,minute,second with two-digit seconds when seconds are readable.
12,36
